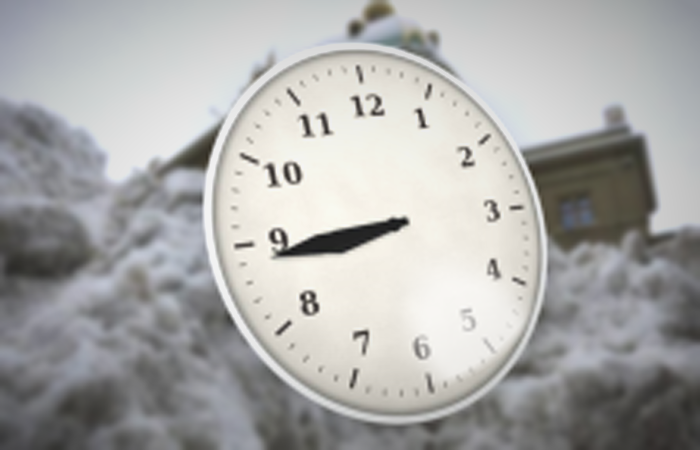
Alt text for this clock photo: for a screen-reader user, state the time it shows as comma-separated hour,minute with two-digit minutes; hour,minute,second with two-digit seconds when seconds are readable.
8,44
